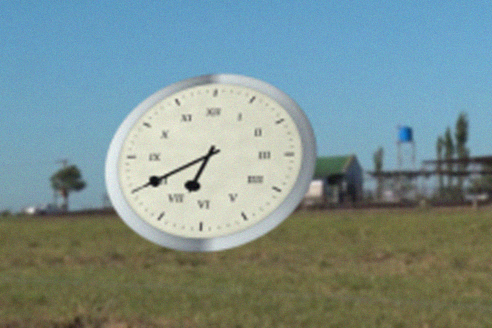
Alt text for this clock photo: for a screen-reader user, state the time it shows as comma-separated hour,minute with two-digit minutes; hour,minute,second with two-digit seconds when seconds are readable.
6,40
